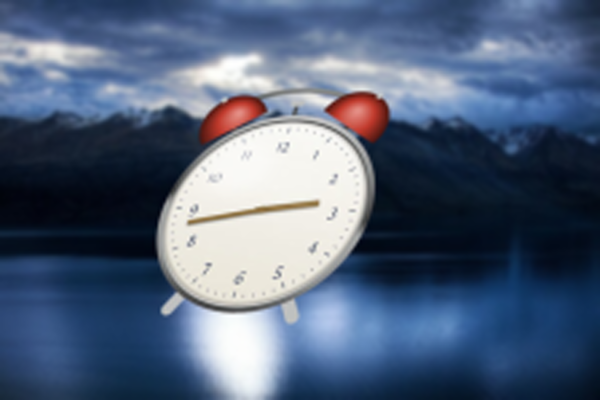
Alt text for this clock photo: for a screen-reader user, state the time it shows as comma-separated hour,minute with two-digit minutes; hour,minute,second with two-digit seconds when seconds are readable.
2,43
